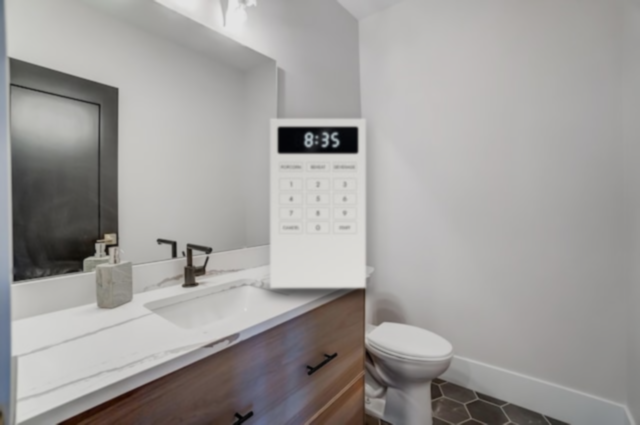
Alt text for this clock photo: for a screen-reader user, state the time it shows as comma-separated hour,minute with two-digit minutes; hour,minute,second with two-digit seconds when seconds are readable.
8,35
